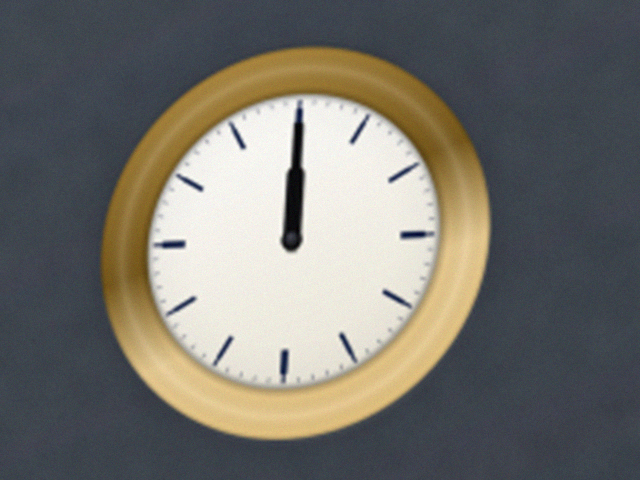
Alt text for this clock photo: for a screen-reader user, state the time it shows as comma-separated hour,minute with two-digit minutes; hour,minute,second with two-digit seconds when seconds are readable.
12,00
